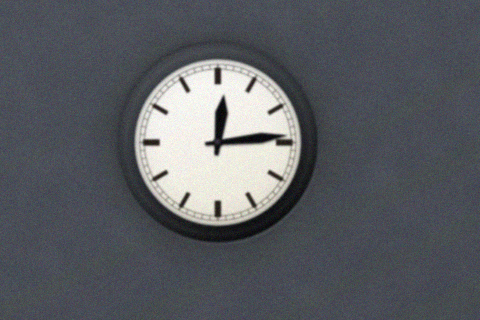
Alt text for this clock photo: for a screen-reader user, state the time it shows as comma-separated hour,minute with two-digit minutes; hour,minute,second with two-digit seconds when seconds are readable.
12,14
